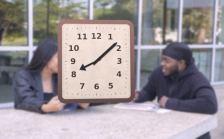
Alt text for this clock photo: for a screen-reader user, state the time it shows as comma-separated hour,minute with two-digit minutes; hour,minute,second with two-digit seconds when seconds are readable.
8,08
